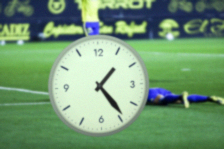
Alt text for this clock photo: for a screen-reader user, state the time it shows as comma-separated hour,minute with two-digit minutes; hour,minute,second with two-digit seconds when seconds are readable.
1,24
